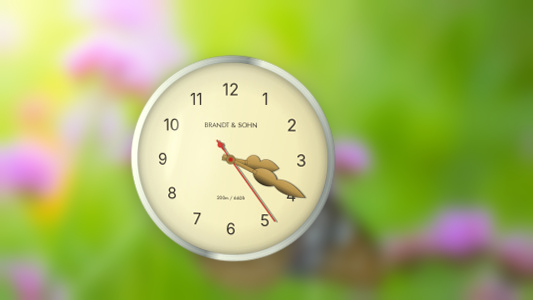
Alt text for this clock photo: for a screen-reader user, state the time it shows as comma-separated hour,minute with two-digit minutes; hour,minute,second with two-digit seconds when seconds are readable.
3,19,24
